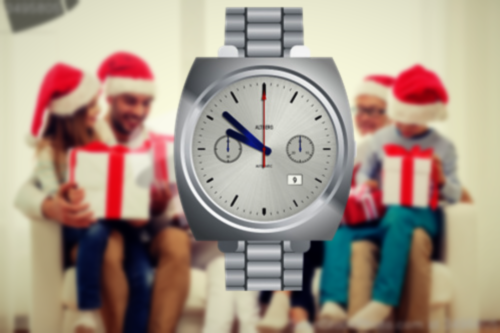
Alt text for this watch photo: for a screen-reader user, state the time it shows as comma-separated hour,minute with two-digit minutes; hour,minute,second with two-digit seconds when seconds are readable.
9,52
